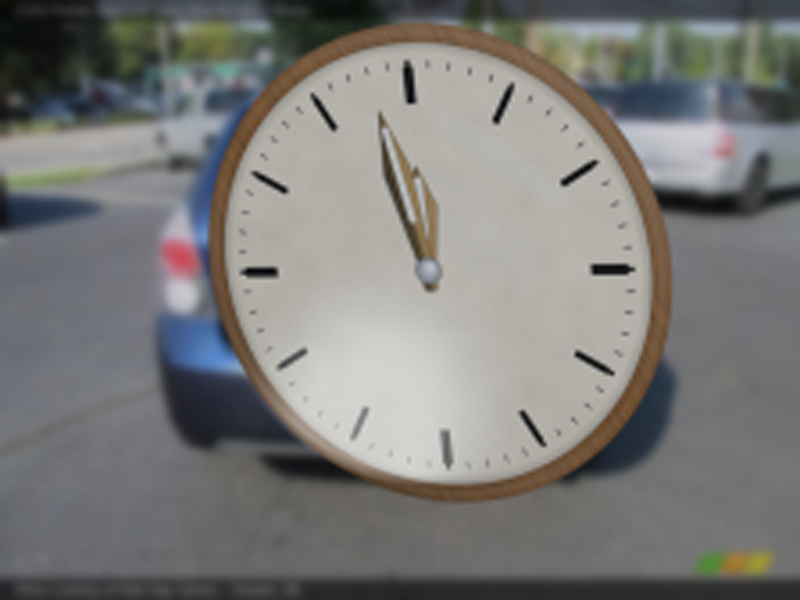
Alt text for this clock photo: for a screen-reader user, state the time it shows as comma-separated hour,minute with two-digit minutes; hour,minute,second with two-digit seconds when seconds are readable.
11,58
